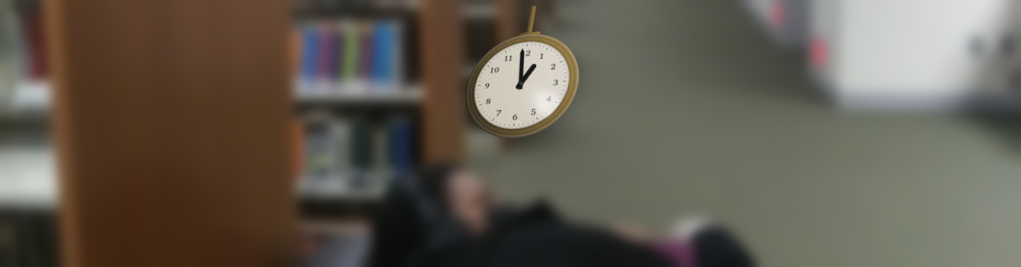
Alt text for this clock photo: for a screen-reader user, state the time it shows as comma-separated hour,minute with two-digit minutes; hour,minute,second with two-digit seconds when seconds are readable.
12,59
